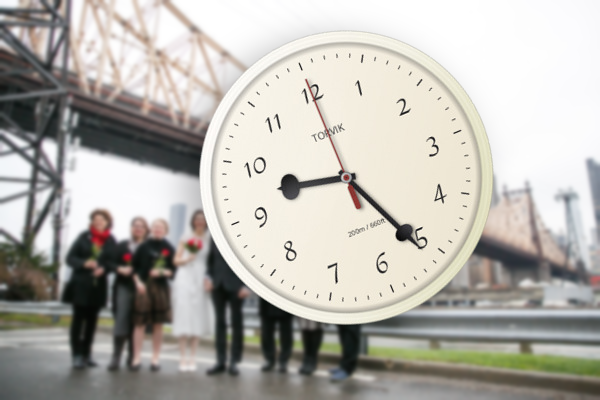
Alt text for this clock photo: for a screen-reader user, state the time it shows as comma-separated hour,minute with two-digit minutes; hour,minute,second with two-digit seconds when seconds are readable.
9,26,00
